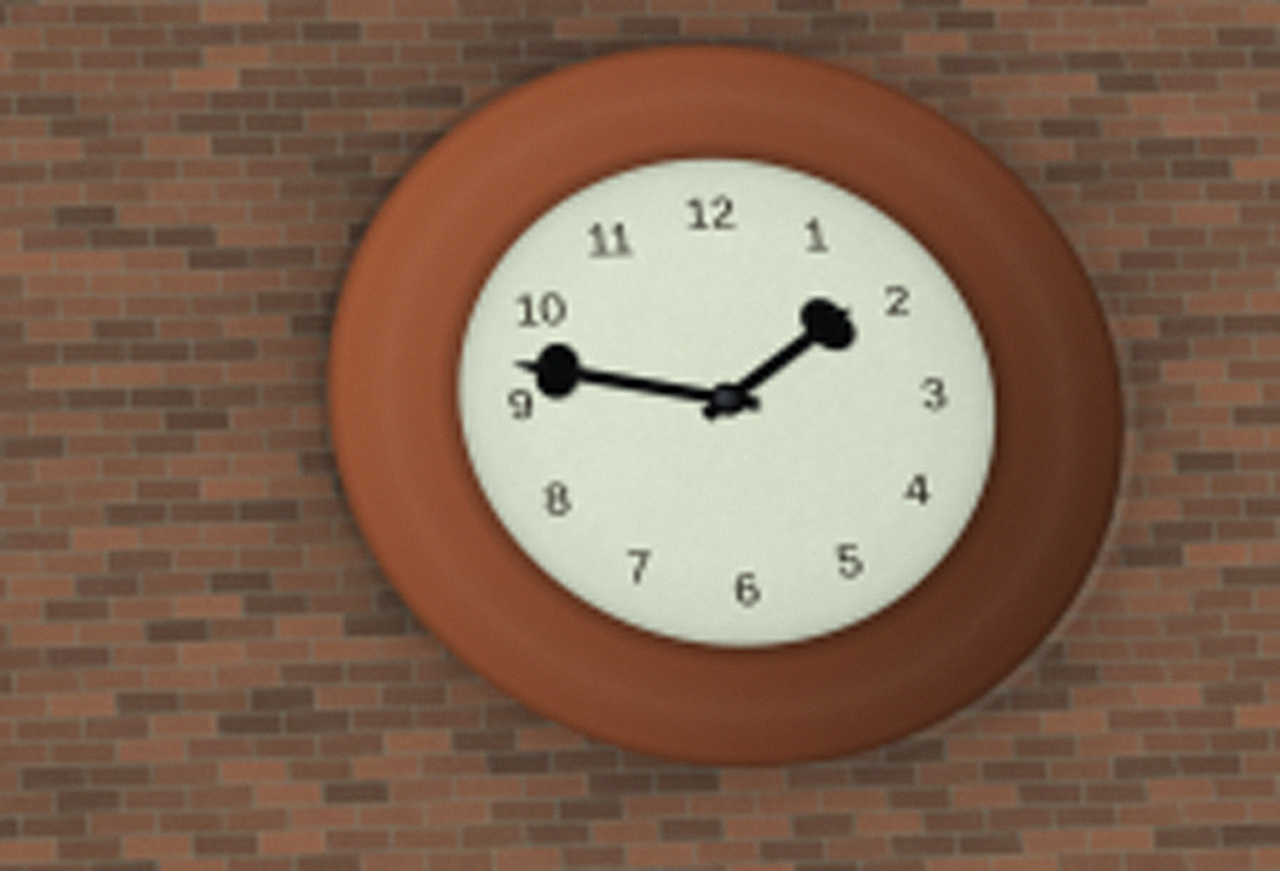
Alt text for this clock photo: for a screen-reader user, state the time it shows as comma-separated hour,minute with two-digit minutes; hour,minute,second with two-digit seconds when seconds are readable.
1,47
